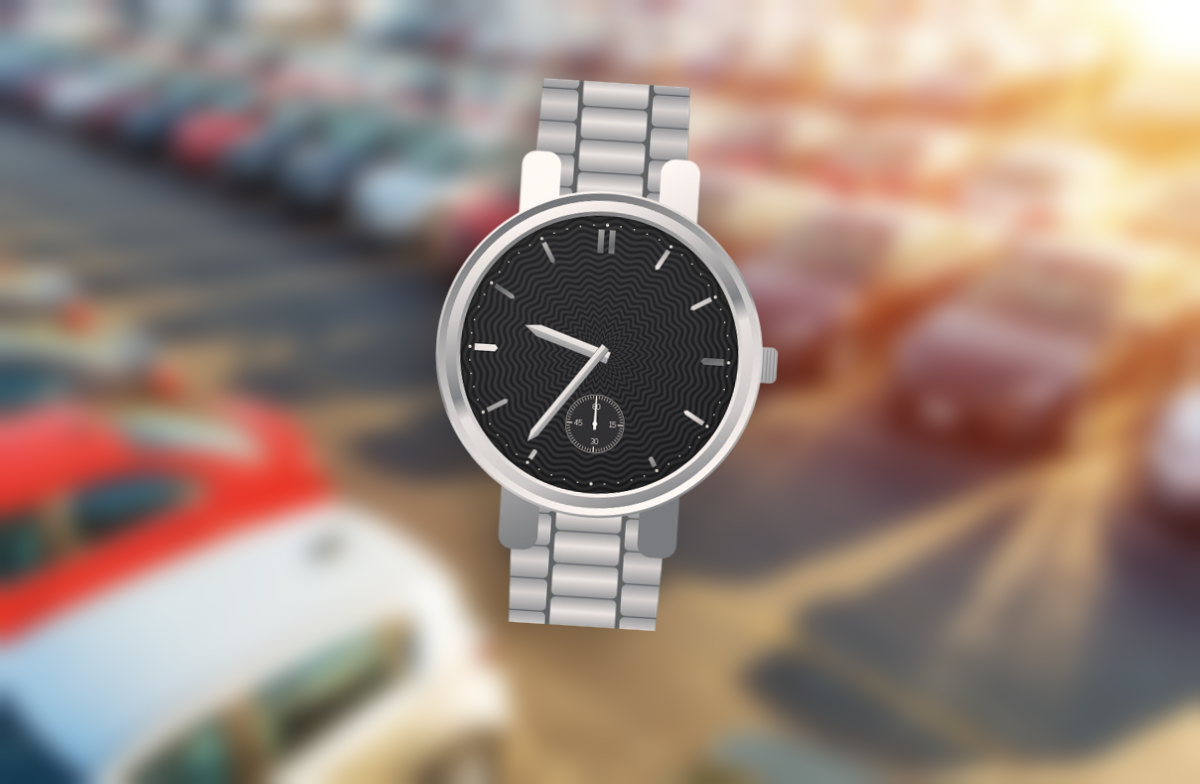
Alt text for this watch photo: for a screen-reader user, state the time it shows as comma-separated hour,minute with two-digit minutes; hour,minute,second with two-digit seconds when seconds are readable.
9,36
